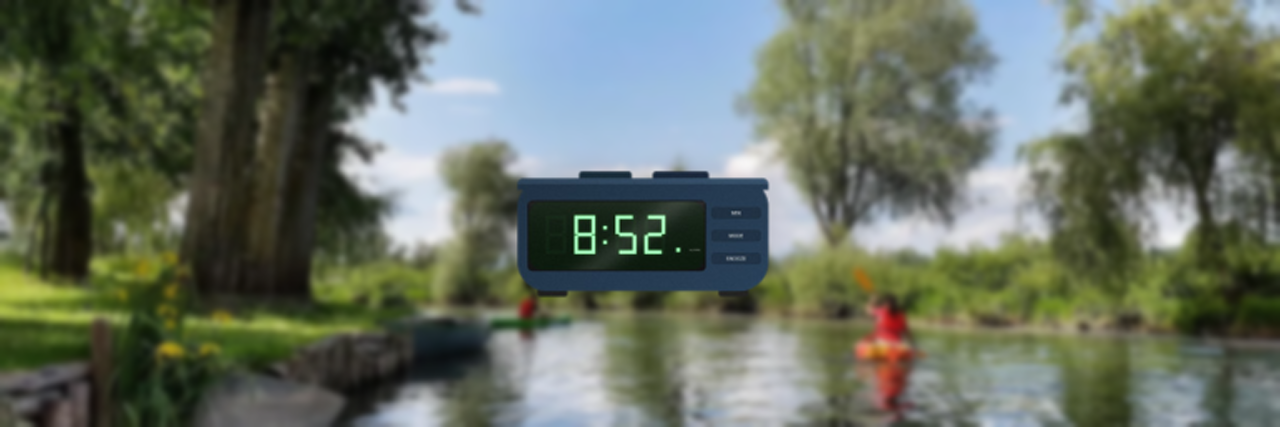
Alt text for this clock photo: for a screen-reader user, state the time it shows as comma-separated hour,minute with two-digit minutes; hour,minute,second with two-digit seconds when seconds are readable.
8,52
